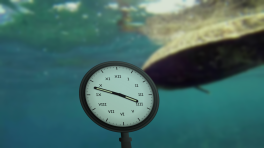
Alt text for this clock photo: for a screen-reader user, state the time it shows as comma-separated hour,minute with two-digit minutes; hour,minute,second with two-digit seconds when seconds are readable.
3,48
